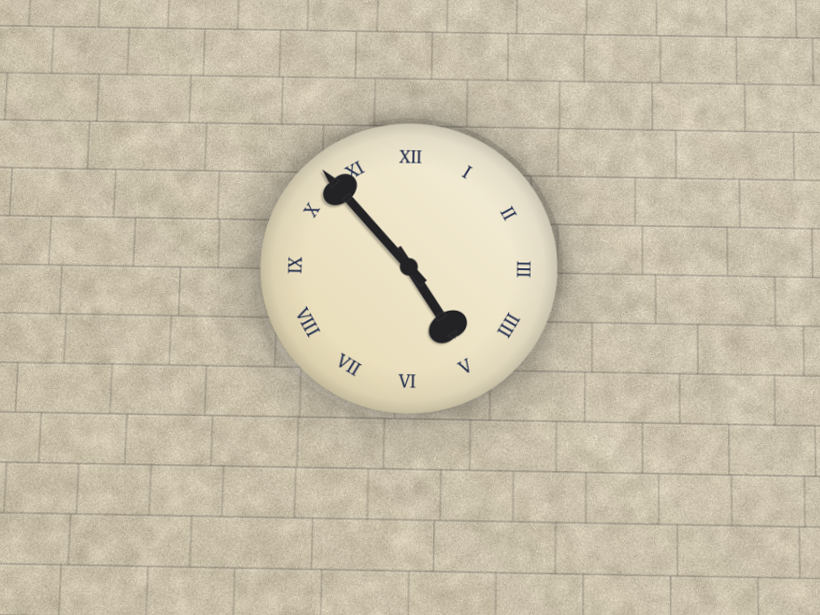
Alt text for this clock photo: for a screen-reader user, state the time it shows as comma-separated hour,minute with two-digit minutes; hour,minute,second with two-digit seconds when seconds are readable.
4,53
